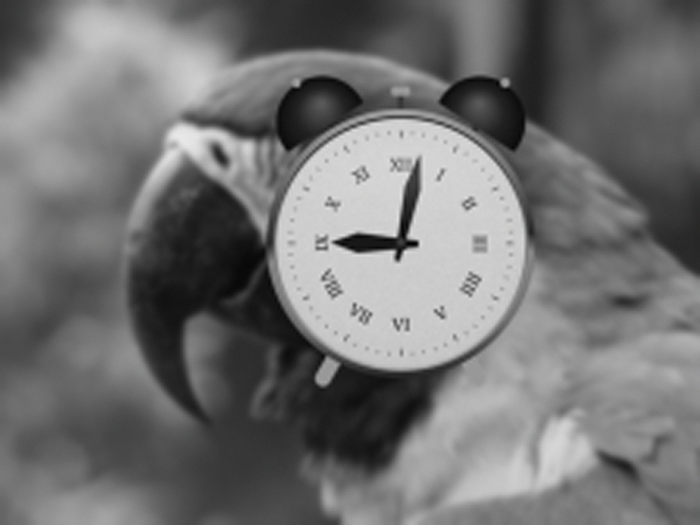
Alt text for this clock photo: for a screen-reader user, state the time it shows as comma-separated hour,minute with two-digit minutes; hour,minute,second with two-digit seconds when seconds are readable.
9,02
